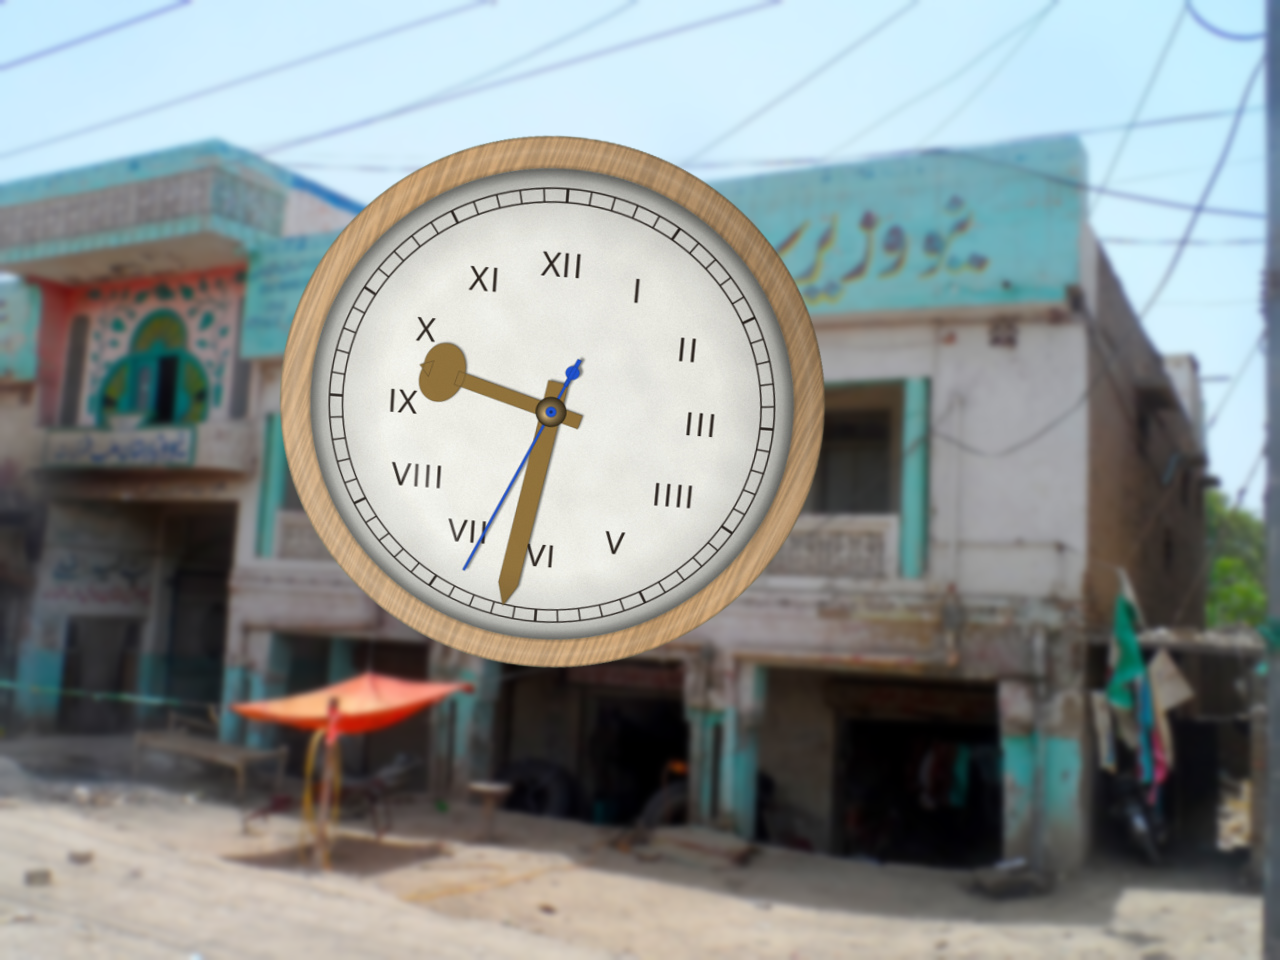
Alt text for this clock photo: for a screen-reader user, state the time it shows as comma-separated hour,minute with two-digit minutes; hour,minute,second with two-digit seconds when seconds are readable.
9,31,34
